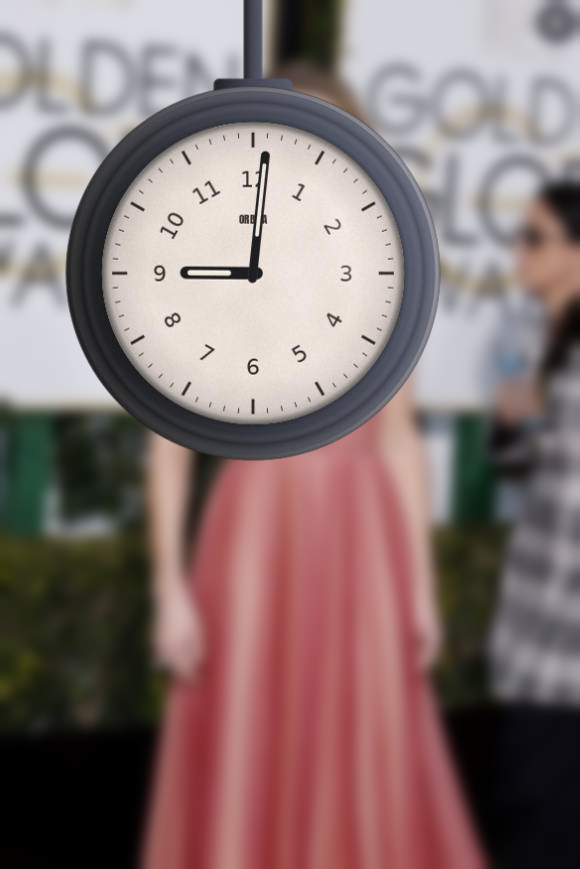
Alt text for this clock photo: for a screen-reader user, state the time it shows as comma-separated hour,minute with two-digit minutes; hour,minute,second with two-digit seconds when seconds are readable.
9,01
